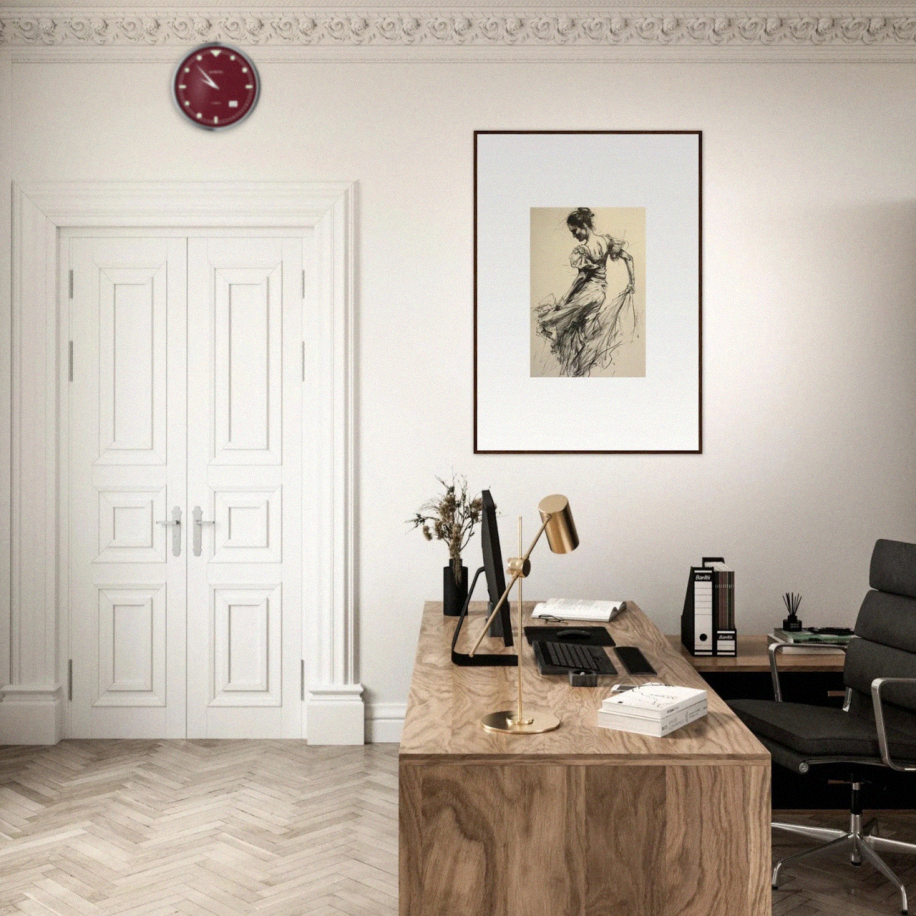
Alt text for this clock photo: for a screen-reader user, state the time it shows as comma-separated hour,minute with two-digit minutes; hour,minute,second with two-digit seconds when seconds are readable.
9,53
